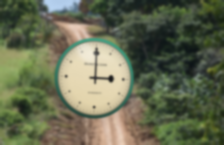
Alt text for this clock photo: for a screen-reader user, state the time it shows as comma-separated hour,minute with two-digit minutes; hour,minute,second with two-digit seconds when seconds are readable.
3,00
